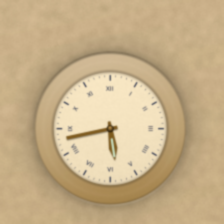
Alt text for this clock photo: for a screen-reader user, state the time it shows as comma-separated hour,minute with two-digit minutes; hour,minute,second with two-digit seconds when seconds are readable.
5,43
